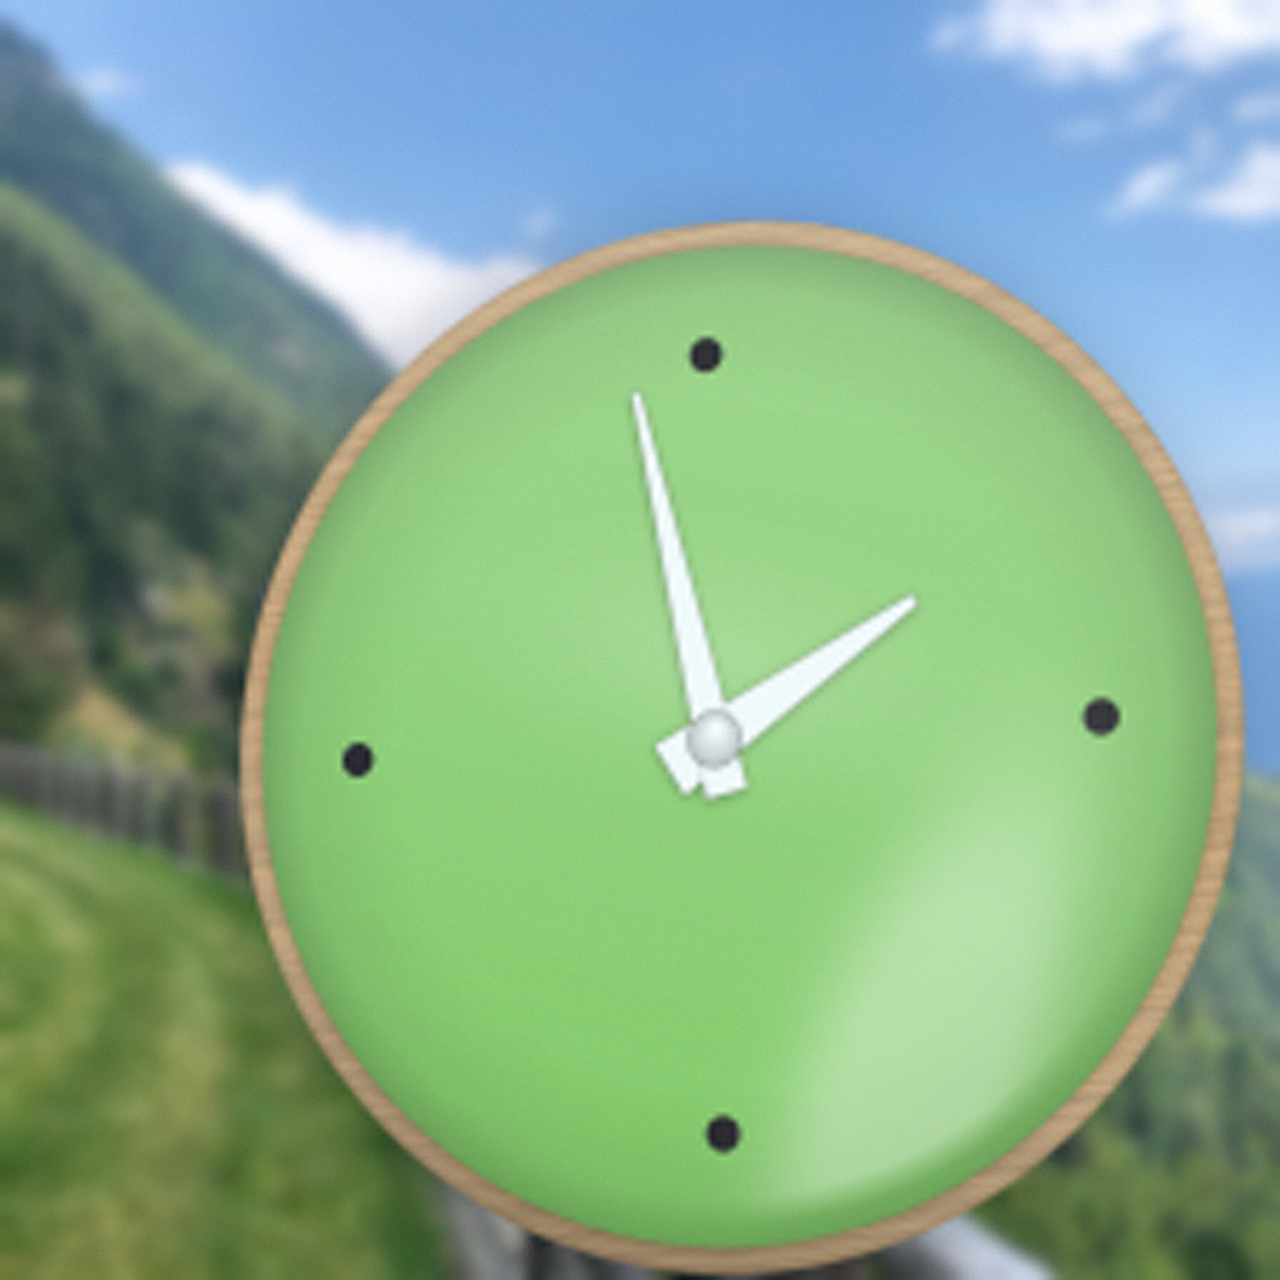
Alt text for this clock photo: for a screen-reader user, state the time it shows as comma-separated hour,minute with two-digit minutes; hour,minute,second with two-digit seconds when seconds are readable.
1,58
